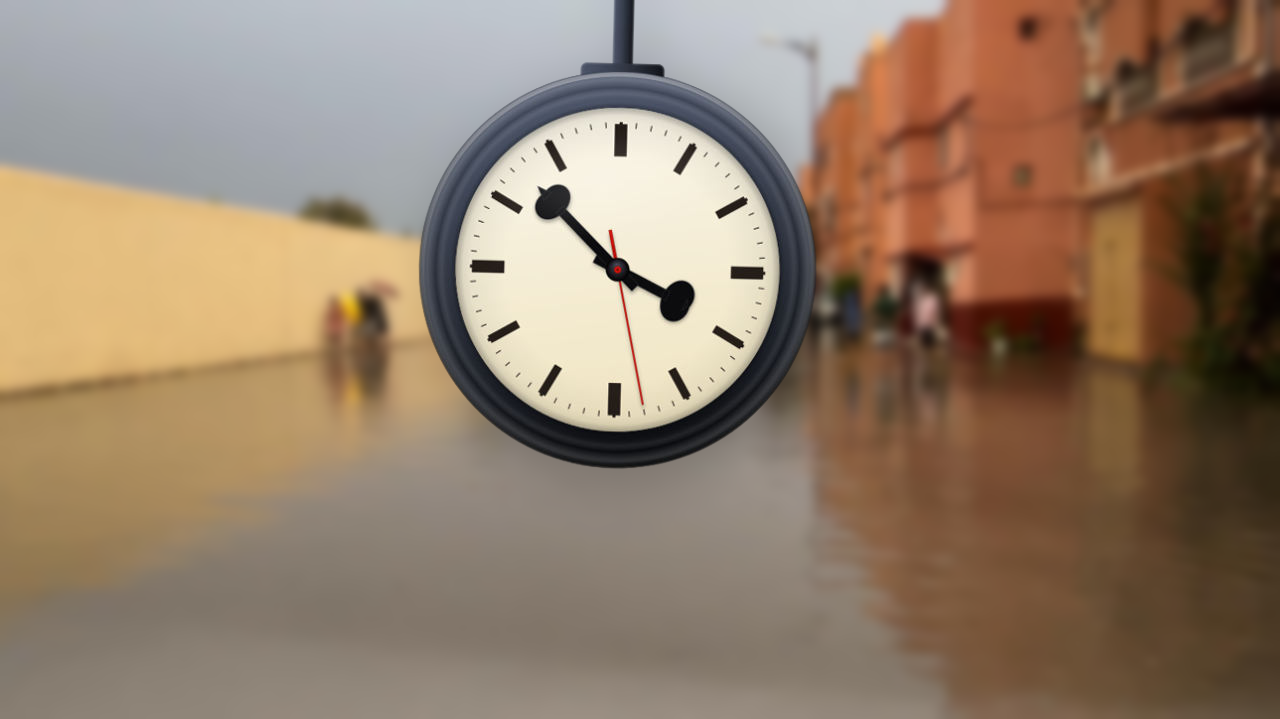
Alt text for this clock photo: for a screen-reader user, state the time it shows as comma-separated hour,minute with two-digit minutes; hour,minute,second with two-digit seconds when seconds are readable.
3,52,28
